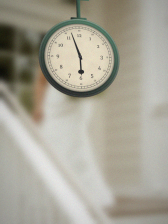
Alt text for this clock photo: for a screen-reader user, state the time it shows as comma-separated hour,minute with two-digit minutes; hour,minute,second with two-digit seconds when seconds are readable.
5,57
